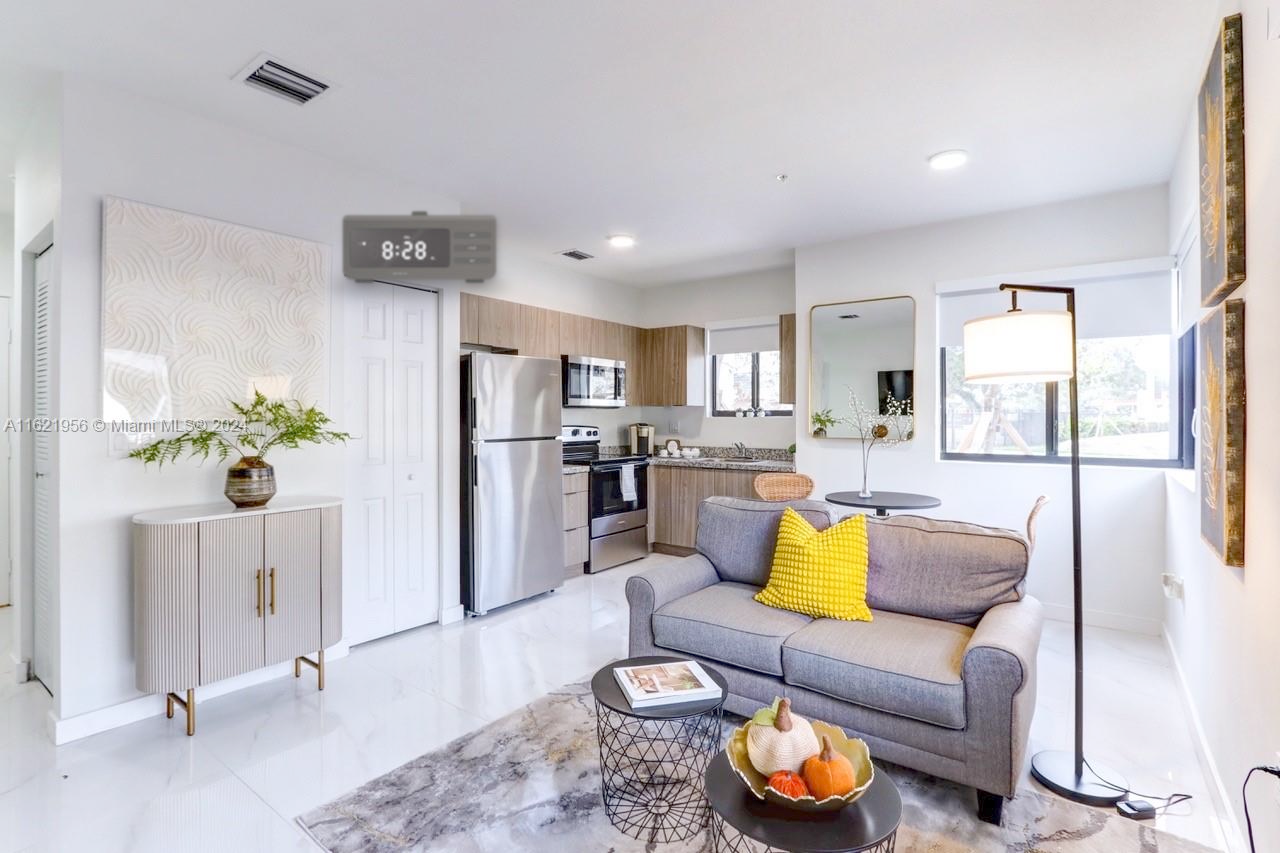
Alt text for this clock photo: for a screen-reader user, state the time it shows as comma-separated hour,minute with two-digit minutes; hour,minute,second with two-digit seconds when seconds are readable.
8,28
